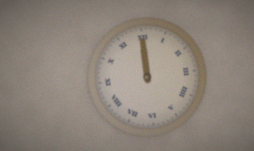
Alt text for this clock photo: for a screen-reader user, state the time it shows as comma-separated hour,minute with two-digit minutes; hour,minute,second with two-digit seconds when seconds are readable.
12,00
